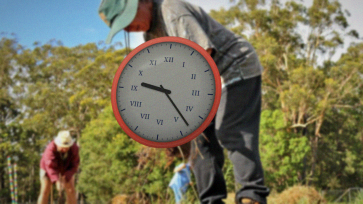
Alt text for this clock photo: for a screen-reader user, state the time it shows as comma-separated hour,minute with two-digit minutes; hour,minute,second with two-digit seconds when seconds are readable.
9,23
